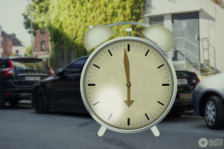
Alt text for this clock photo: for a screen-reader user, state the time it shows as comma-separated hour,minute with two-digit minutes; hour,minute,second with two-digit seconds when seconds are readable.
5,59
